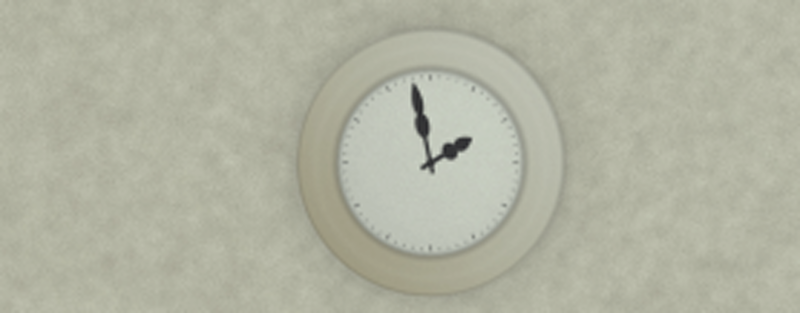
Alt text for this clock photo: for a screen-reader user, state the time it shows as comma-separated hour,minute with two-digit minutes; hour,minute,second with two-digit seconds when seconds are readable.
1,58
